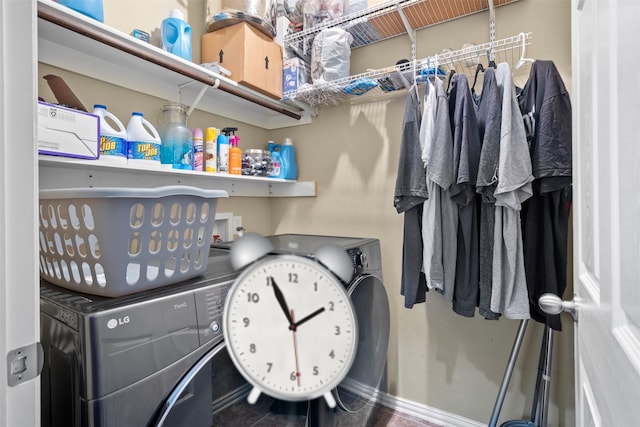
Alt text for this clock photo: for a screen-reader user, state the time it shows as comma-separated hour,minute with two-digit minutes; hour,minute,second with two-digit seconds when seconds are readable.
1,55,29
